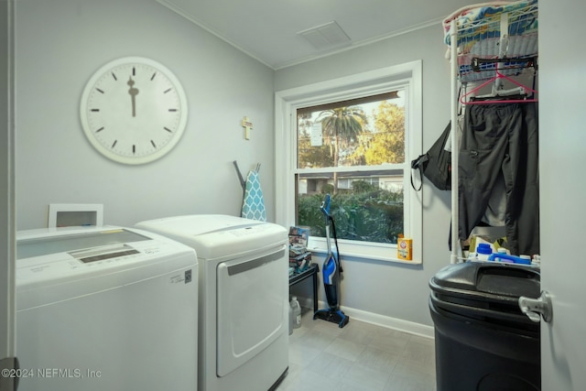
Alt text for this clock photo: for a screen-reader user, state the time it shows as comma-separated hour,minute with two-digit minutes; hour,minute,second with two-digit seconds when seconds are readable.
11,59
